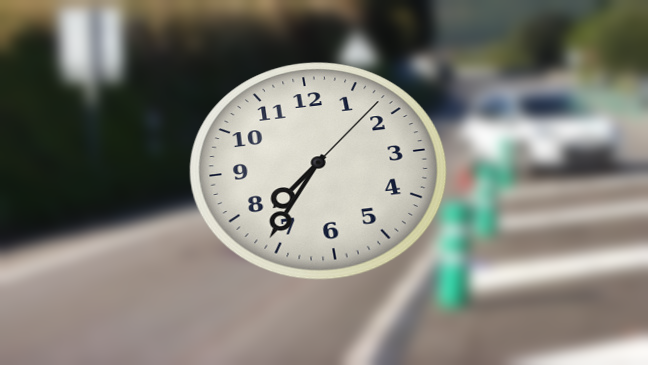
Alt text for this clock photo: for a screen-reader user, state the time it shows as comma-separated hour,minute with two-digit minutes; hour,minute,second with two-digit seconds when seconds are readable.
7,36,08
